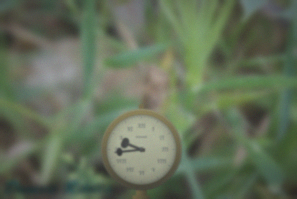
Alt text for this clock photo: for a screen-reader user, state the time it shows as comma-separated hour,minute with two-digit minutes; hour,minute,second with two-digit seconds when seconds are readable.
9,44
